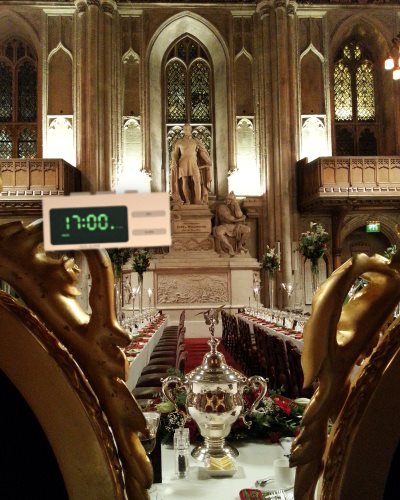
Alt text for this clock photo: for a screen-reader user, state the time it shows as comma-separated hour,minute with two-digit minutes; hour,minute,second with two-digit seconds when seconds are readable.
17,00
